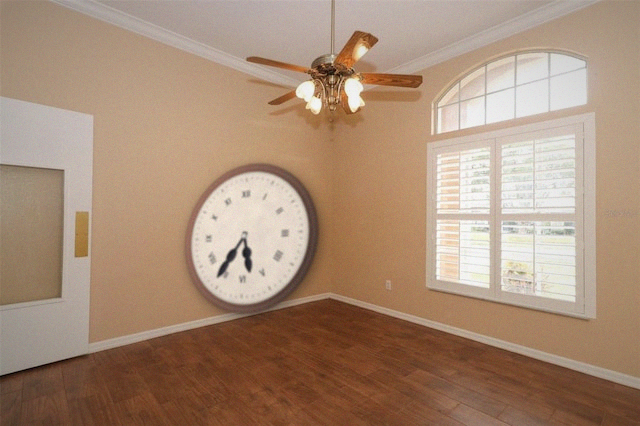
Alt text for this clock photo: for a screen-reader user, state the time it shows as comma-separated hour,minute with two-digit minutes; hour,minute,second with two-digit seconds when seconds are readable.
5,36
